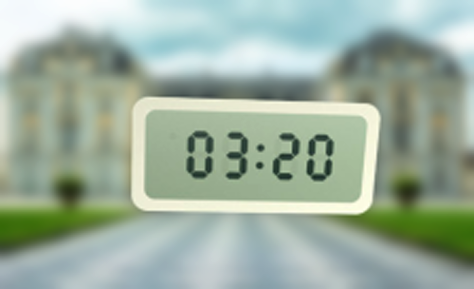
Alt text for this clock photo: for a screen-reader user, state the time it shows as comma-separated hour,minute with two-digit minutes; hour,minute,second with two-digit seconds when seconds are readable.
3,20
